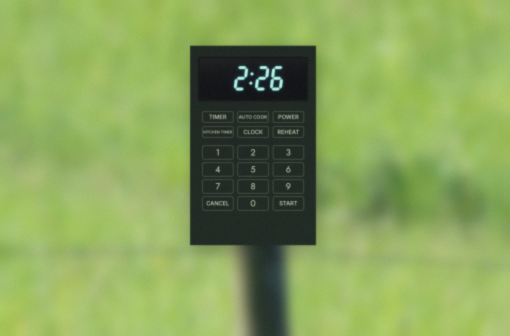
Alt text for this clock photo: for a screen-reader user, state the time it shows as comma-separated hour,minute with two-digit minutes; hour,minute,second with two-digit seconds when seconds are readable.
2,26
